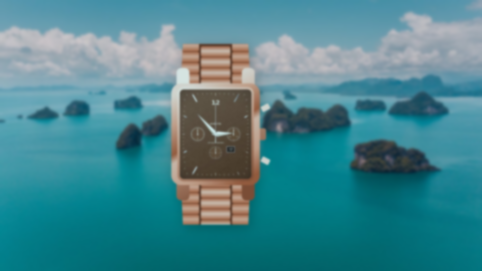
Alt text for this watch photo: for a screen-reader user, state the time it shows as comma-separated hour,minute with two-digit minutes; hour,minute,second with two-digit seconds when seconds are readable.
2,53
